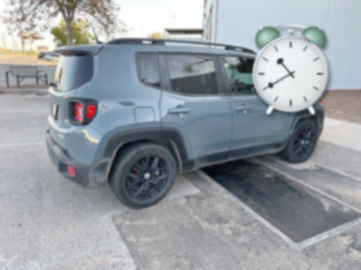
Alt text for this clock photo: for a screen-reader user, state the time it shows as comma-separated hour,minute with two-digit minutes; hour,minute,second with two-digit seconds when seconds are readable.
10,40
